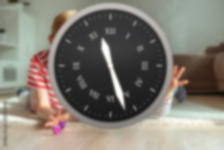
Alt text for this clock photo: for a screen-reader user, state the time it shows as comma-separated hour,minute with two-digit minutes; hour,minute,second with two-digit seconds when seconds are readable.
11,27
